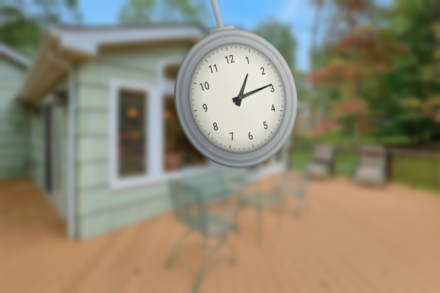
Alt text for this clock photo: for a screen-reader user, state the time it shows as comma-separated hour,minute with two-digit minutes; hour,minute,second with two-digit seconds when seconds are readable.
1,14
